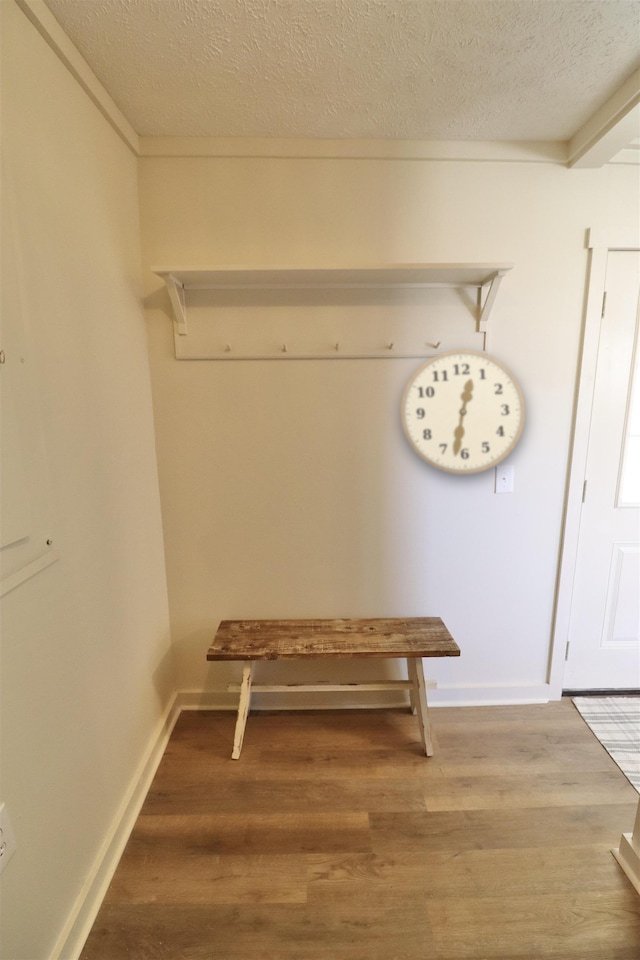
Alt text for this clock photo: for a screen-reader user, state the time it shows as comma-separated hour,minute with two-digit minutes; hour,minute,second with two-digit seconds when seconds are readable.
12,32
